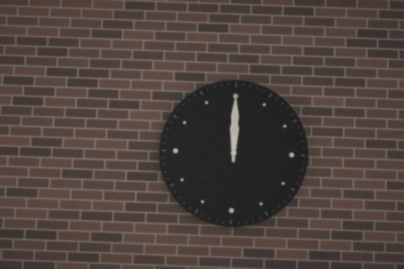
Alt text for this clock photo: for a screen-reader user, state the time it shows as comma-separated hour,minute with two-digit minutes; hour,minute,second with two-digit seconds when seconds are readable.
12,00
